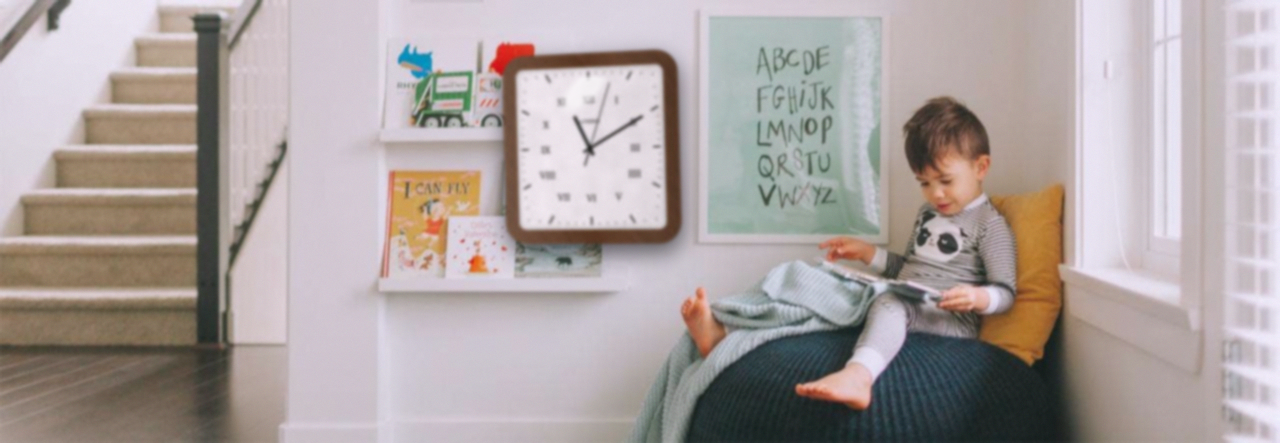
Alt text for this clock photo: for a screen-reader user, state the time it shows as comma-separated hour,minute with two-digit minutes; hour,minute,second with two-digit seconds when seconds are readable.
11,10,03
